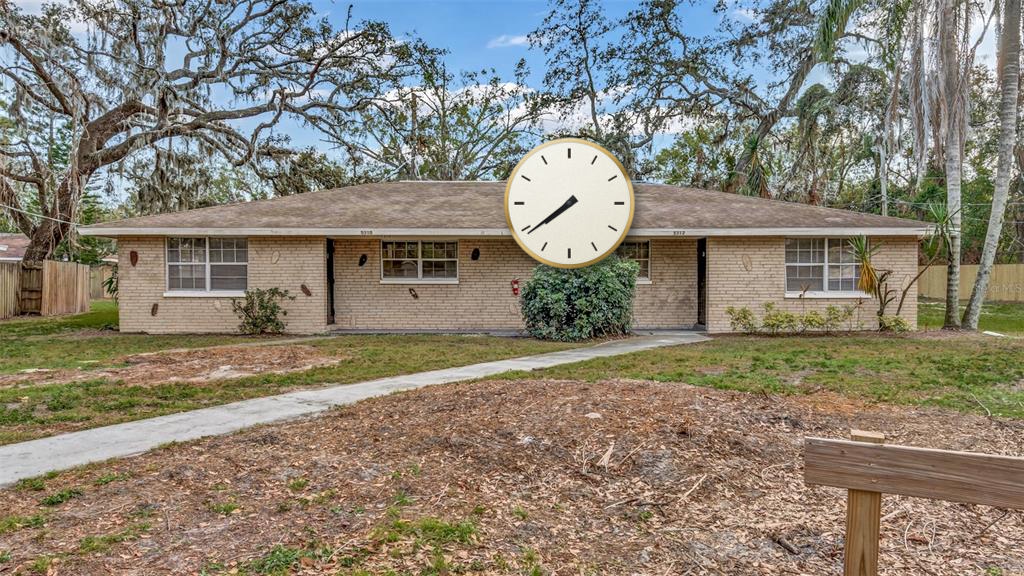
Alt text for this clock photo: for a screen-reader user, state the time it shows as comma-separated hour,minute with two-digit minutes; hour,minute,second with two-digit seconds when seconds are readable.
7,39
